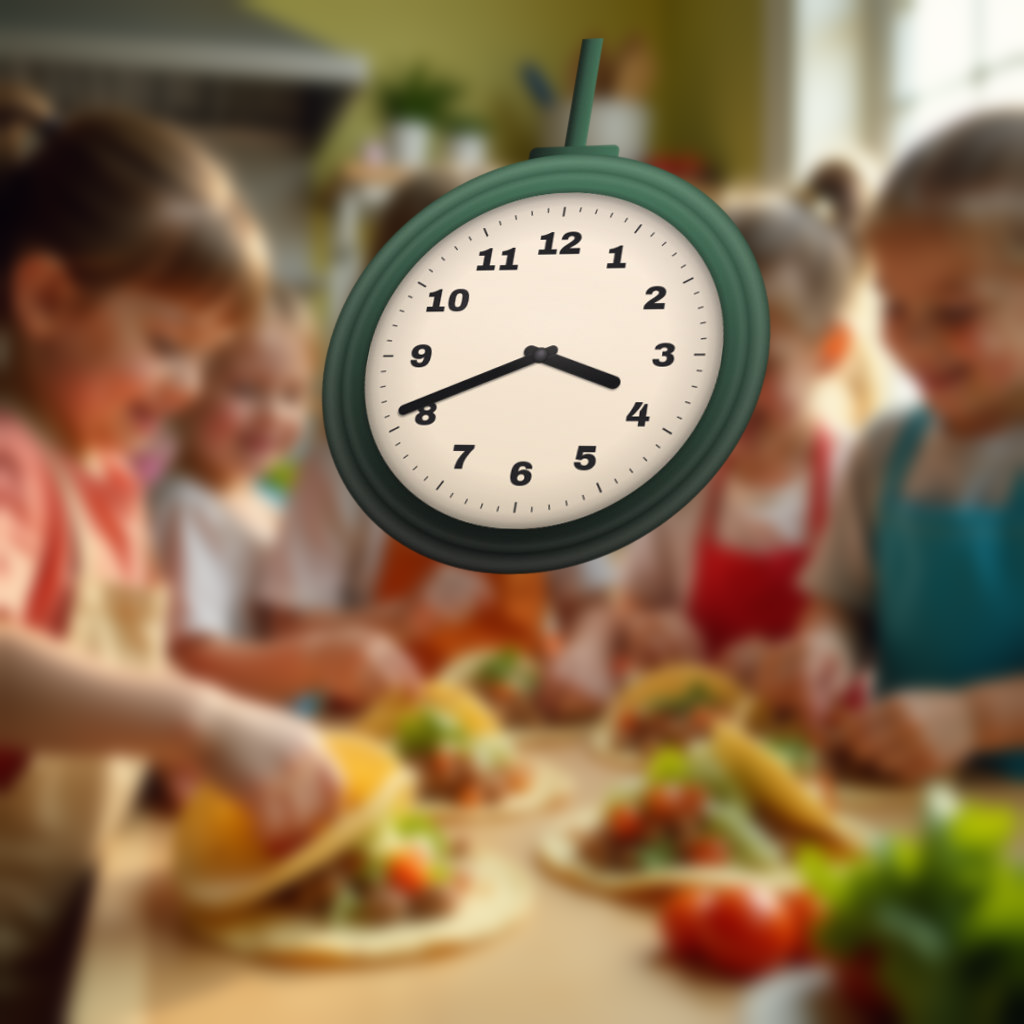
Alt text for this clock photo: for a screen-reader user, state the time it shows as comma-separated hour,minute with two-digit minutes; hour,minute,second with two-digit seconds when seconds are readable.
3,41
